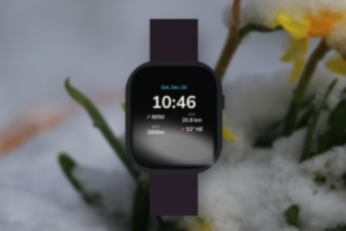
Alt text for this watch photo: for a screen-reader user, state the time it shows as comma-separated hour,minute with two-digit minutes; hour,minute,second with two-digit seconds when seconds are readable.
10,46
